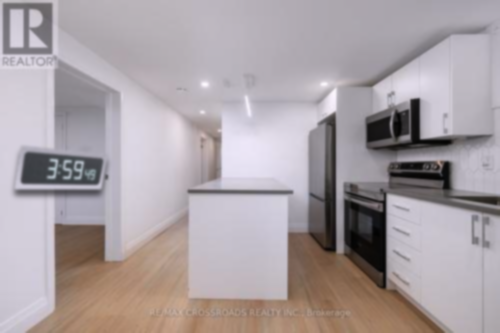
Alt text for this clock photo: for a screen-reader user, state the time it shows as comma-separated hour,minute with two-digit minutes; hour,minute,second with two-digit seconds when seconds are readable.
3,59
